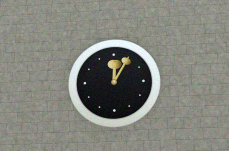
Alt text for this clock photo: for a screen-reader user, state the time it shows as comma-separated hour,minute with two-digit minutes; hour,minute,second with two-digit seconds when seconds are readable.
12,05
